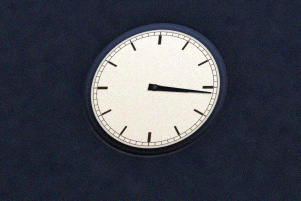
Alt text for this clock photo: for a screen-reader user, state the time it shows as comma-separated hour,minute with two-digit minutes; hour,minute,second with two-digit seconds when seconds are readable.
3,16
